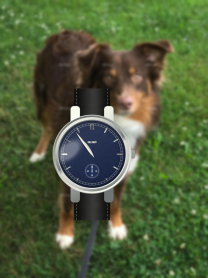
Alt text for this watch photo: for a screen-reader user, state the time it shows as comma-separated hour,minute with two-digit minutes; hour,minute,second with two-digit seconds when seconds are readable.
10,54
